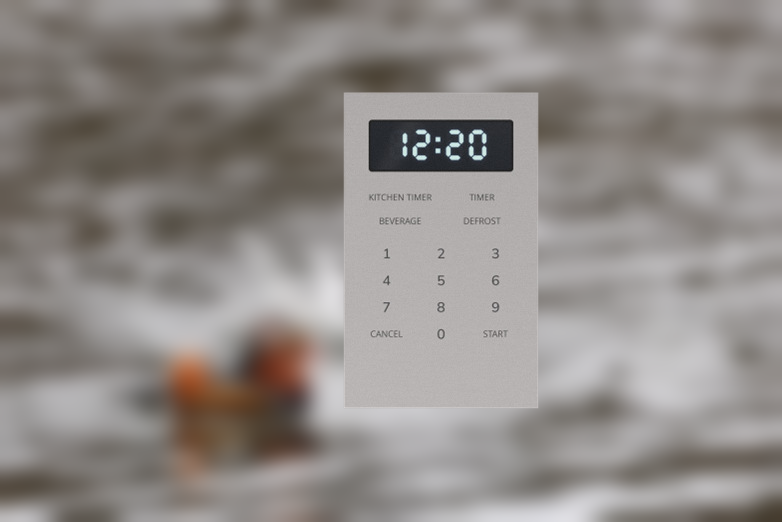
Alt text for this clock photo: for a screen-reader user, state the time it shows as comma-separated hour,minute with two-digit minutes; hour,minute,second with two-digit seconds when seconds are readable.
12,20
